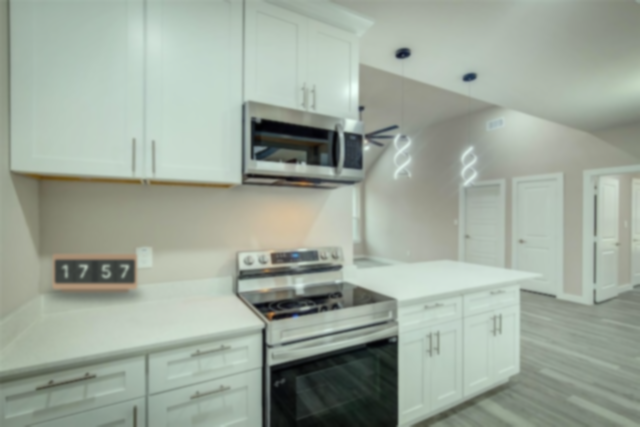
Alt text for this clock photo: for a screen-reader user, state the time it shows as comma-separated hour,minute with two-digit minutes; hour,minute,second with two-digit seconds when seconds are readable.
17,57
